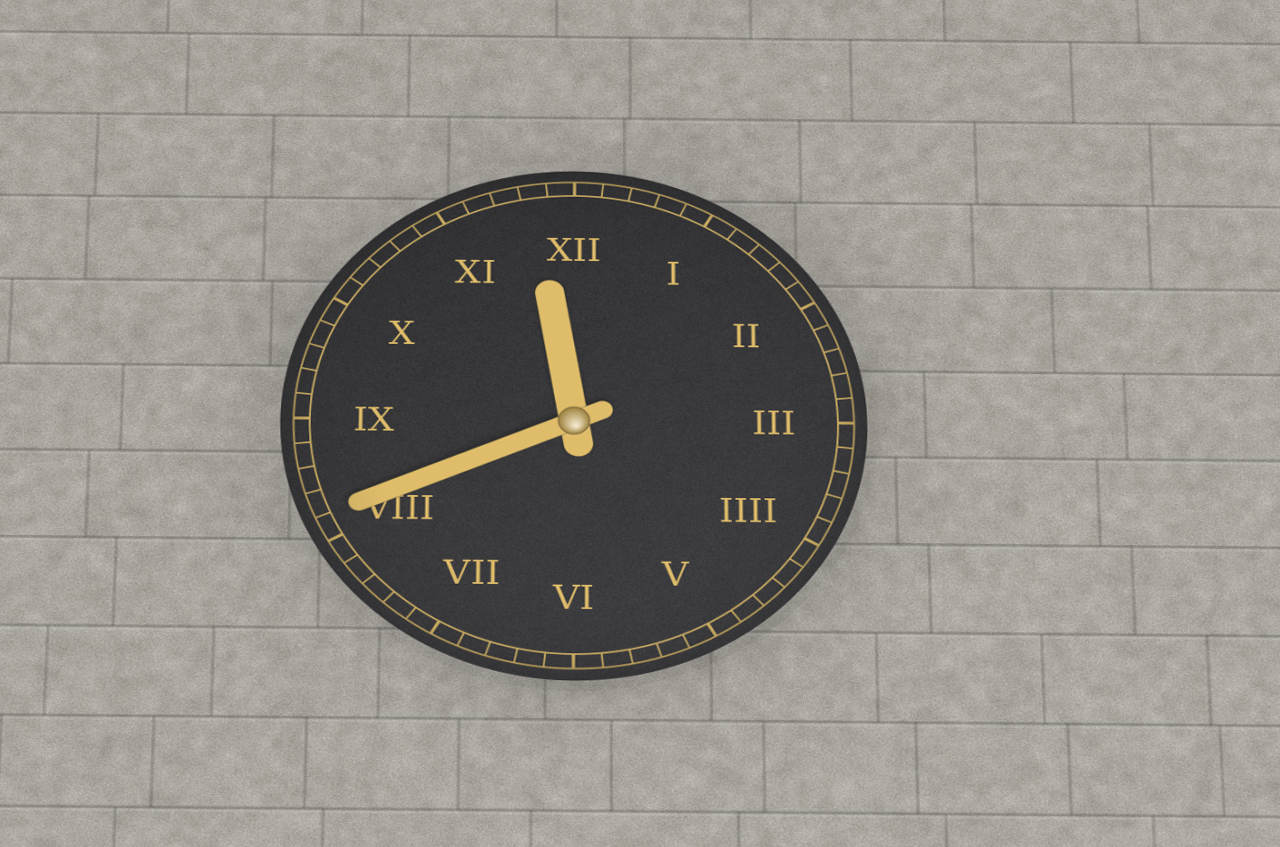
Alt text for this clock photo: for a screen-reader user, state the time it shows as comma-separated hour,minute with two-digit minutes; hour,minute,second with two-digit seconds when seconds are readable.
11,41
